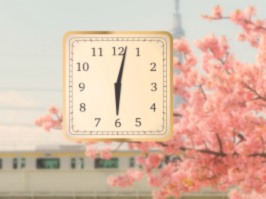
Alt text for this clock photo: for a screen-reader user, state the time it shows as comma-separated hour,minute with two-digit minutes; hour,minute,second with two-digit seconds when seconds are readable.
6,02
